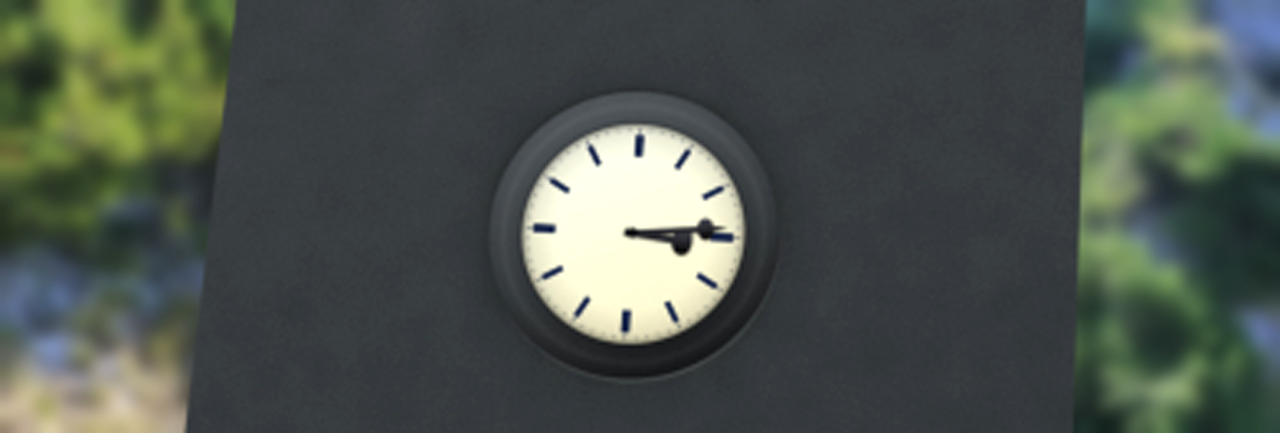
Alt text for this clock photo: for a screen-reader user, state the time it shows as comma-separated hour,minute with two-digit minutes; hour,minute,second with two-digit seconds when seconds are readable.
3,14
